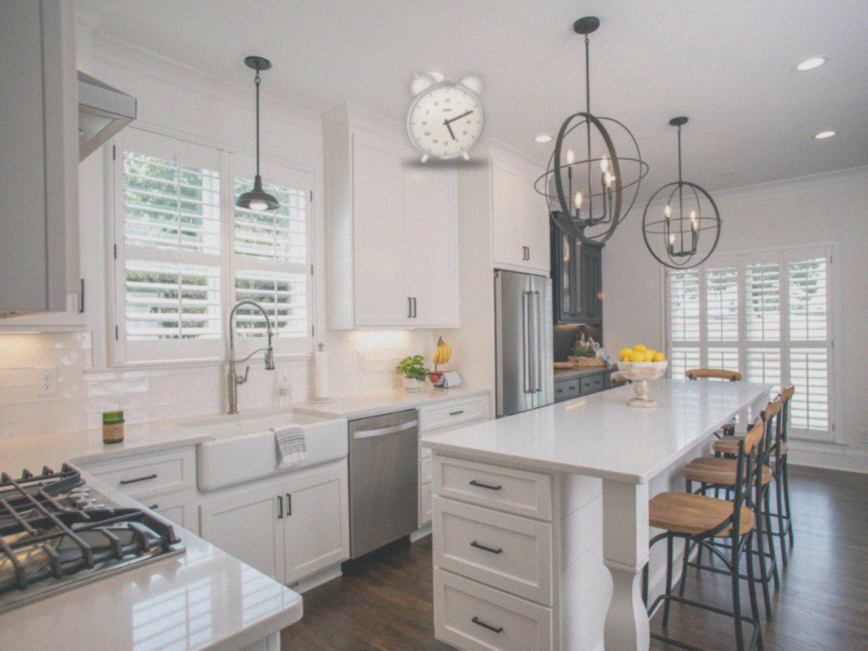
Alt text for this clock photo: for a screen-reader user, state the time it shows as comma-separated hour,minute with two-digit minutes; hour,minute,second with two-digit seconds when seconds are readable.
5,11
